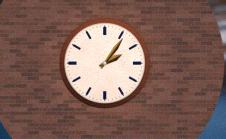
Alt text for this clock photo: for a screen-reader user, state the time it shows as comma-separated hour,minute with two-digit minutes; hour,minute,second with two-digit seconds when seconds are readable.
2,06
